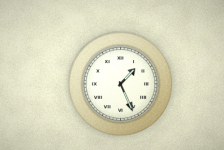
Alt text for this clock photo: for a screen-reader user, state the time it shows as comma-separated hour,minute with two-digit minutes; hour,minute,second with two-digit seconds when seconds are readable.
1,26
